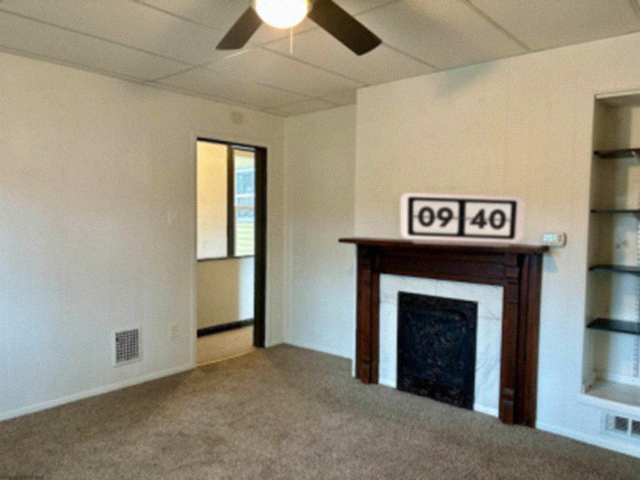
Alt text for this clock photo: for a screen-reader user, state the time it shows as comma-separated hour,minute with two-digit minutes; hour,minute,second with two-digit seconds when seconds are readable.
9,40
